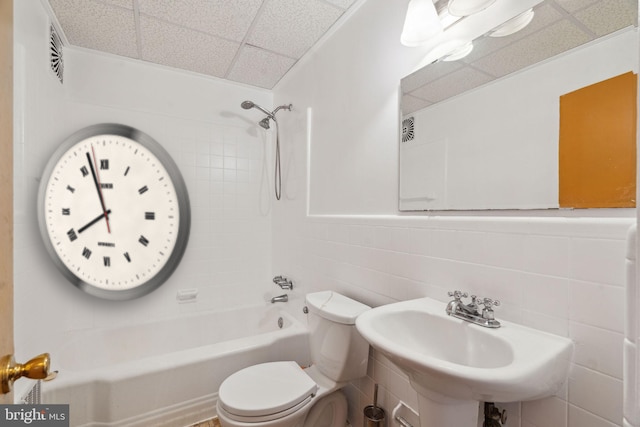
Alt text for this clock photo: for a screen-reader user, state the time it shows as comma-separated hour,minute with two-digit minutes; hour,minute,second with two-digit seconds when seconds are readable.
7,56,58
